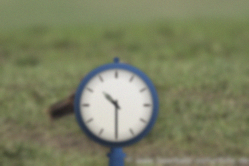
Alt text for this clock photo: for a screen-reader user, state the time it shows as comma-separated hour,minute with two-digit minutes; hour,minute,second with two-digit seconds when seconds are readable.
10,30
